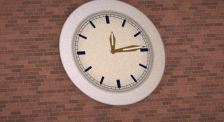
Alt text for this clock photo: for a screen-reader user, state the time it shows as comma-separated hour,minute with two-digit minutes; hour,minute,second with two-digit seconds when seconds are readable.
12,14
